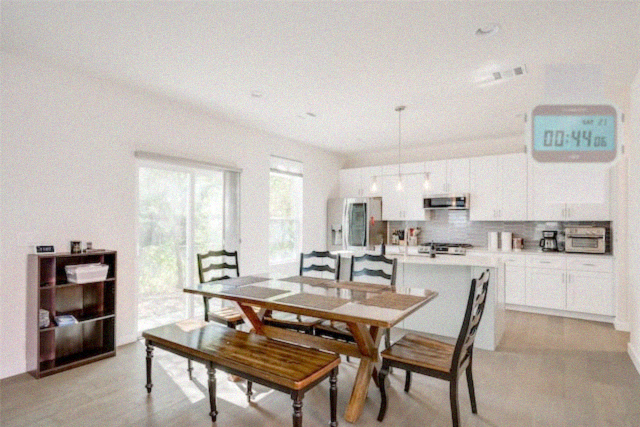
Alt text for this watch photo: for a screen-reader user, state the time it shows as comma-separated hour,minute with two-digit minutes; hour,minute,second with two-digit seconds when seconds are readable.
0,44
